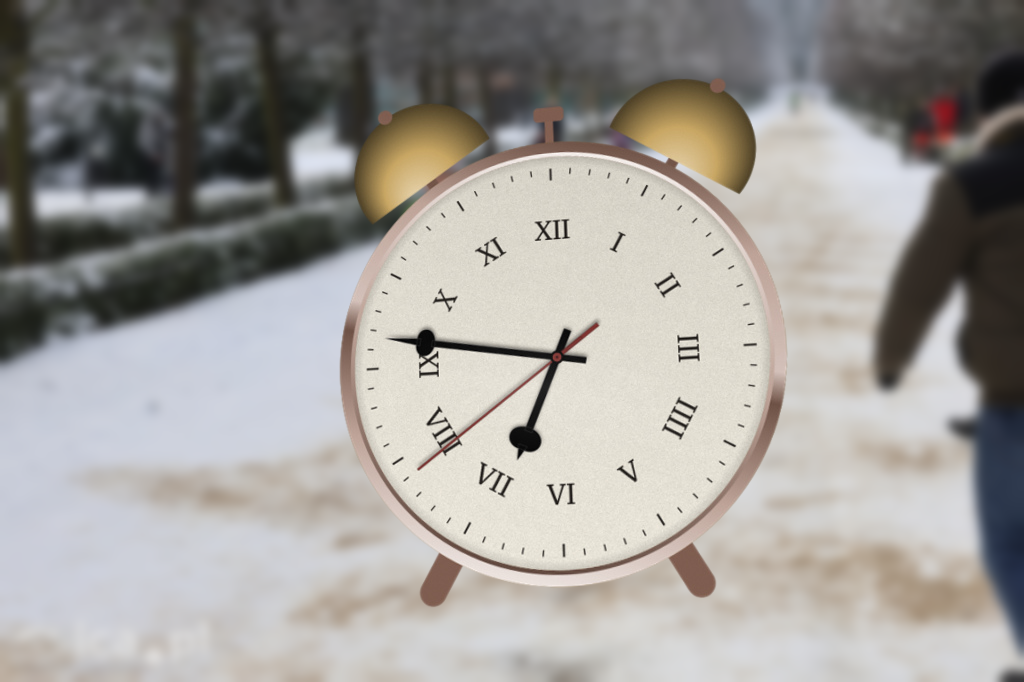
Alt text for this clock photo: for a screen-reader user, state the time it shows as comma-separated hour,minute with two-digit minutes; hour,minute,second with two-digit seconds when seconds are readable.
6,46,39
